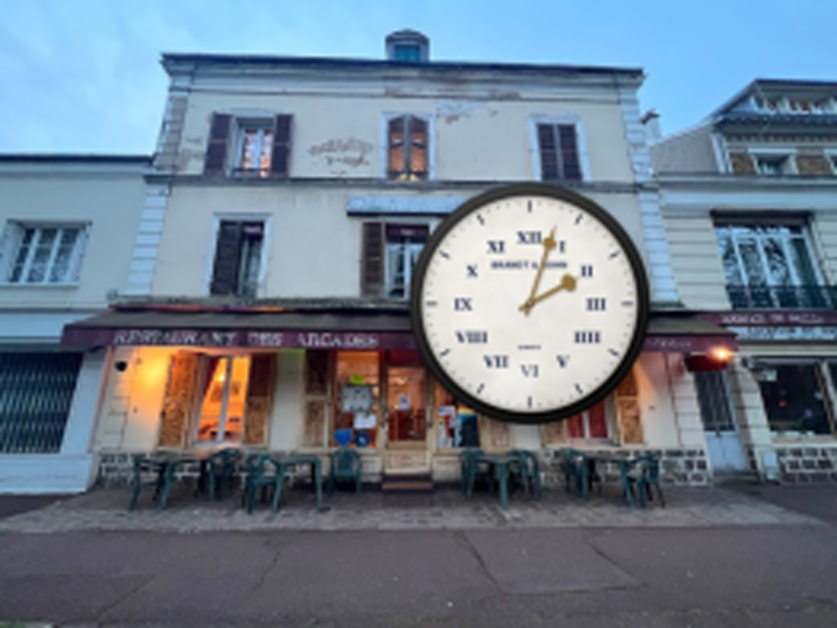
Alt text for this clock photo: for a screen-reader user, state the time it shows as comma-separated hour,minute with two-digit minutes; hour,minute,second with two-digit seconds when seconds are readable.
2,03
